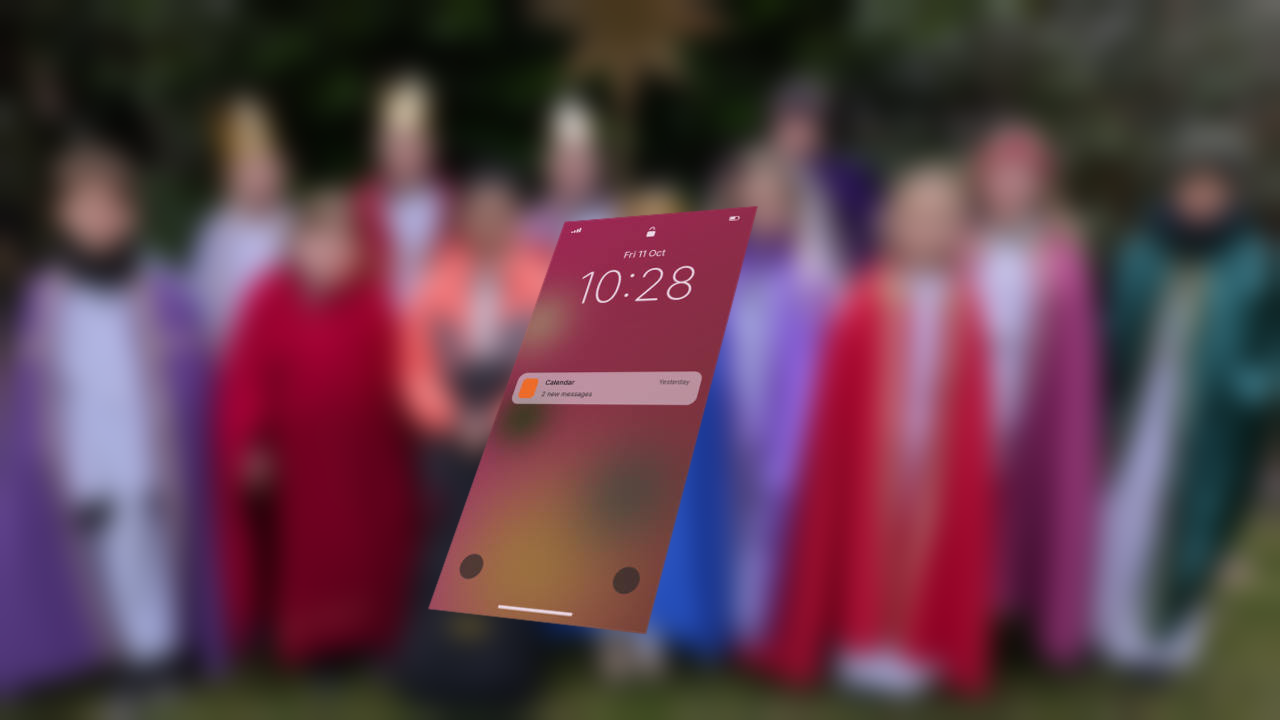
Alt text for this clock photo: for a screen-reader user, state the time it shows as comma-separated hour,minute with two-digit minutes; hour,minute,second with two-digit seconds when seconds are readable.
10,28
